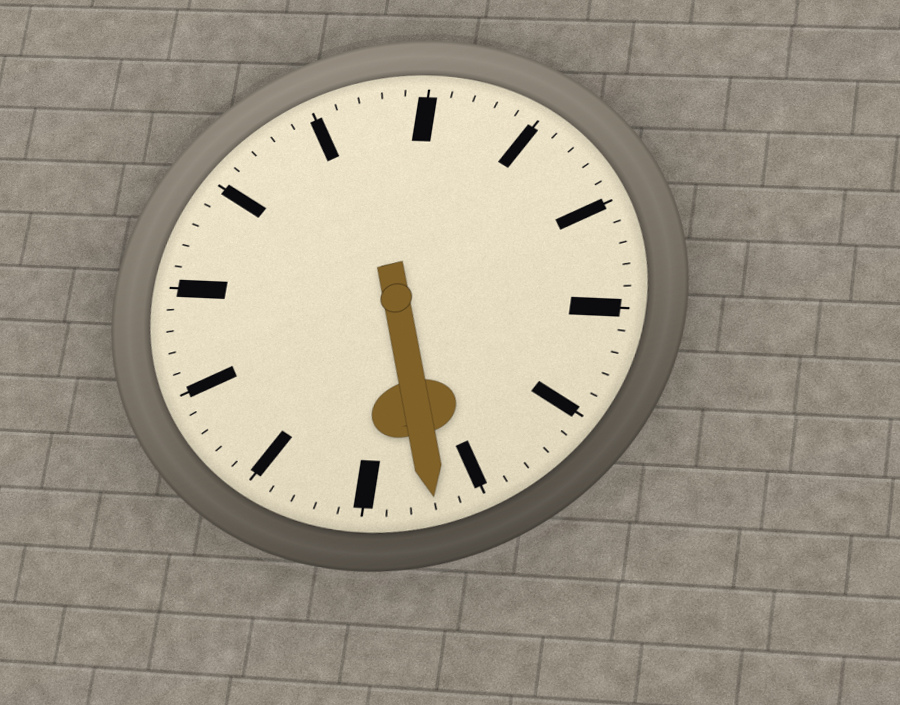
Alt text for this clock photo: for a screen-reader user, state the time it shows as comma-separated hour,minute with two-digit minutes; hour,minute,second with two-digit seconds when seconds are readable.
5,27
